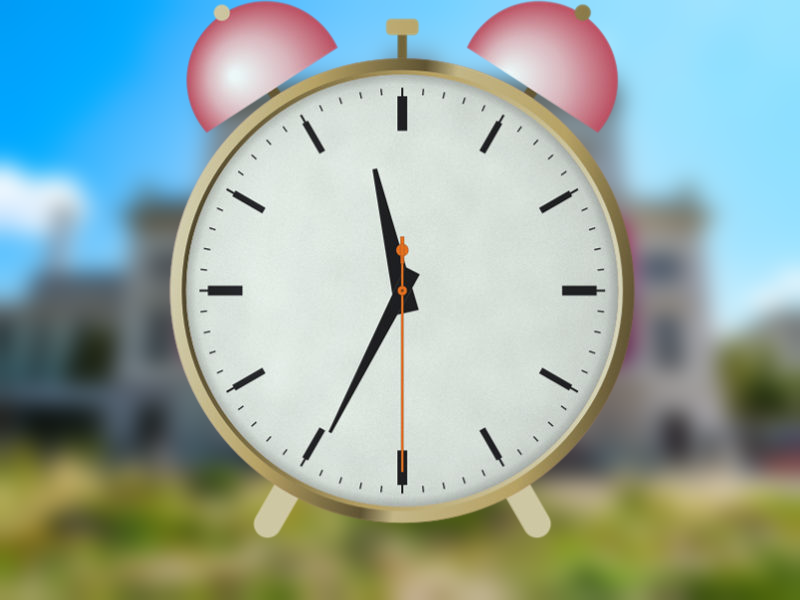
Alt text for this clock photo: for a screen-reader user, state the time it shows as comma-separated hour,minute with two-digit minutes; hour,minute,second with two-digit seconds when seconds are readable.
11,34,30
